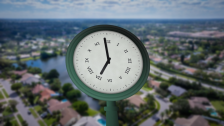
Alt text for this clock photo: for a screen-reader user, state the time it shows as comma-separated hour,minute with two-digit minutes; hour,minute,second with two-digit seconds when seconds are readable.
6,59
